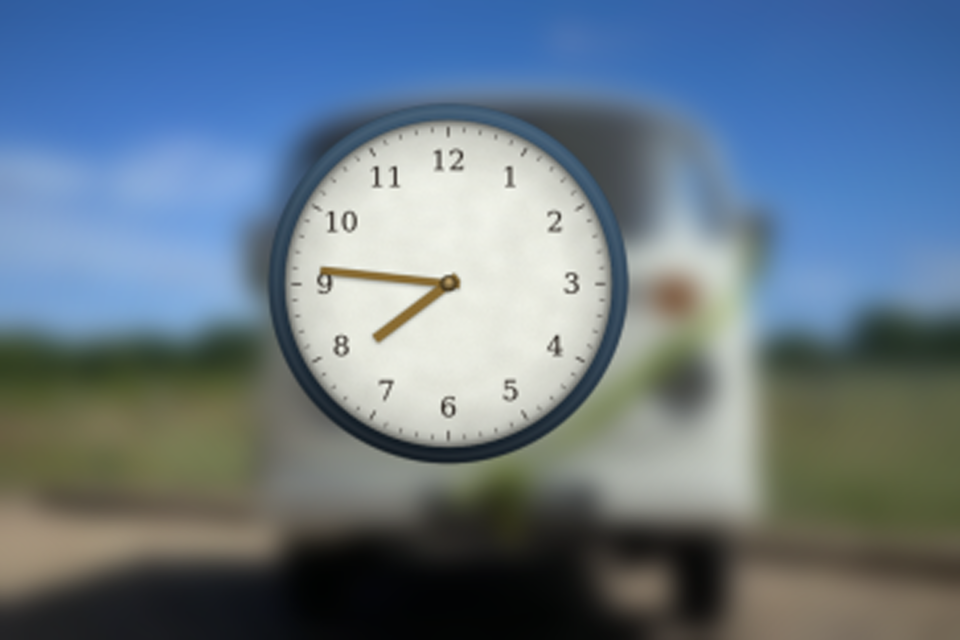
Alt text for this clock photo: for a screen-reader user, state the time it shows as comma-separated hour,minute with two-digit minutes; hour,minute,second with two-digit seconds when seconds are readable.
7,46
